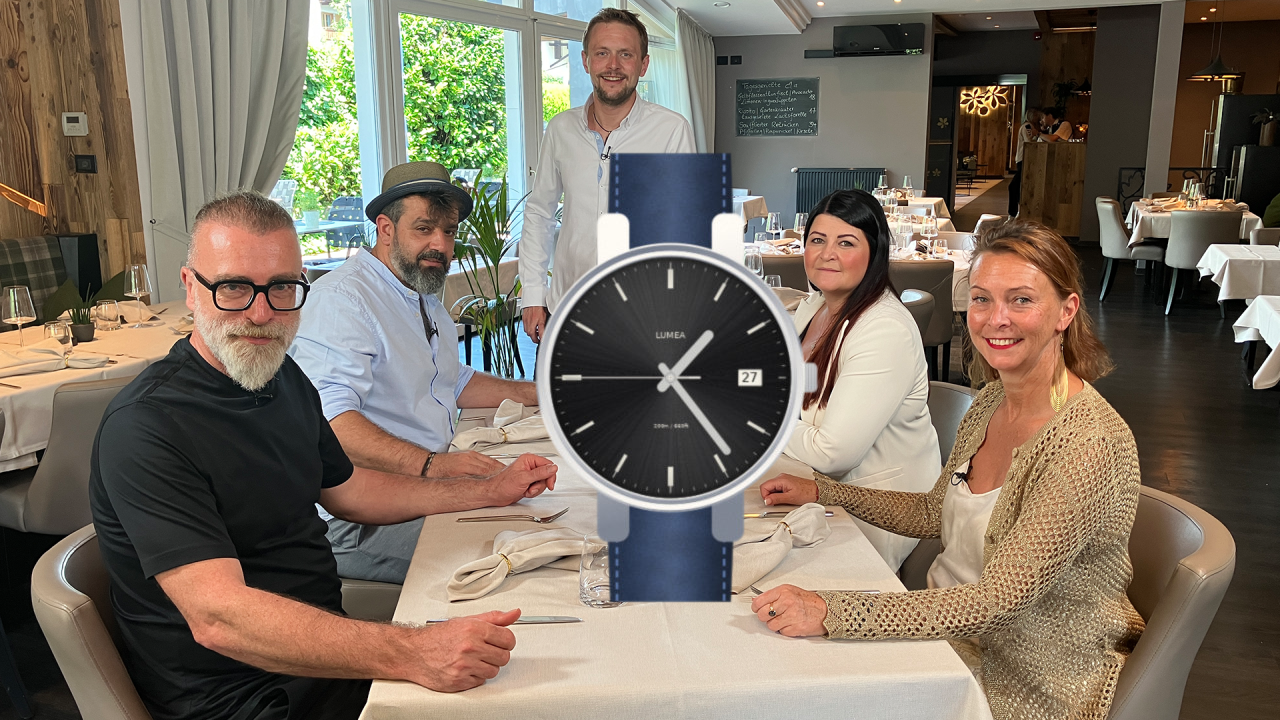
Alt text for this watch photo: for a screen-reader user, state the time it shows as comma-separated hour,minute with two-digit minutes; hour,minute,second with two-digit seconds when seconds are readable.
1,23,45
